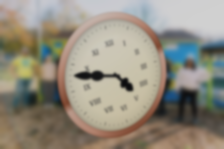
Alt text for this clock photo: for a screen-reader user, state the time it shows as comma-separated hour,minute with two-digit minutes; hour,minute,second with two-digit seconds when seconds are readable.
4,48
